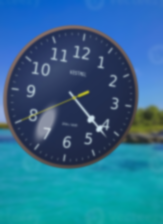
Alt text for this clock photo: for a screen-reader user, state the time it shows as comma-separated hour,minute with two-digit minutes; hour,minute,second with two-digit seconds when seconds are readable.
4,21,40
